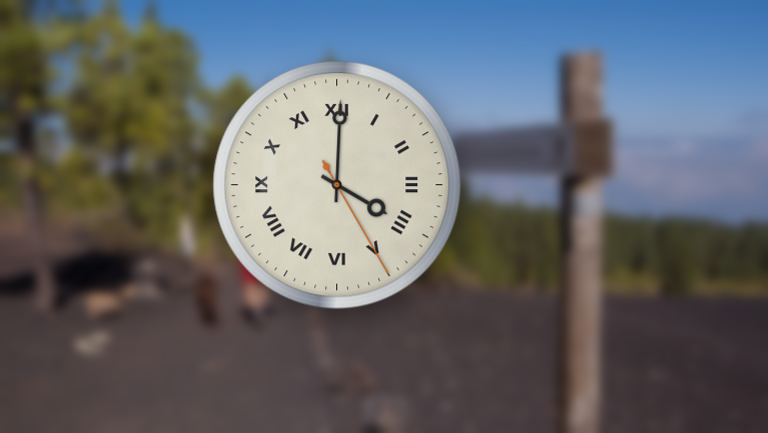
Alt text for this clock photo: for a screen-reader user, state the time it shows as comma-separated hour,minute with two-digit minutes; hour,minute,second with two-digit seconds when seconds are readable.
4,00,25
